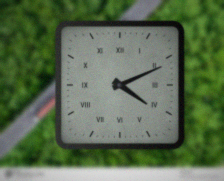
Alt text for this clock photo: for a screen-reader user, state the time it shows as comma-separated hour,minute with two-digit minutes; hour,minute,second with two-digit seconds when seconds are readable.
4,11
